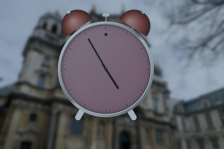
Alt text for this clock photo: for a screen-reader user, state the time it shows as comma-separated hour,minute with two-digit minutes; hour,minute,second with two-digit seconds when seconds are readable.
4,55
